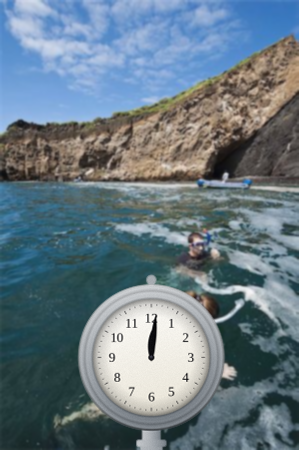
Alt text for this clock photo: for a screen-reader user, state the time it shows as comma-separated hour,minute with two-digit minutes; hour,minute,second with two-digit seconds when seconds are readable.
12,01
